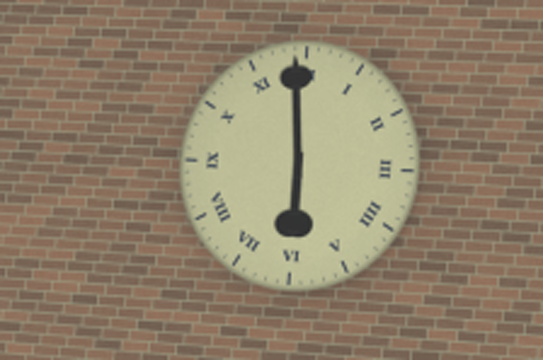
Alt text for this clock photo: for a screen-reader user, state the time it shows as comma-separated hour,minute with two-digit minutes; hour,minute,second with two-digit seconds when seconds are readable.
5,59
